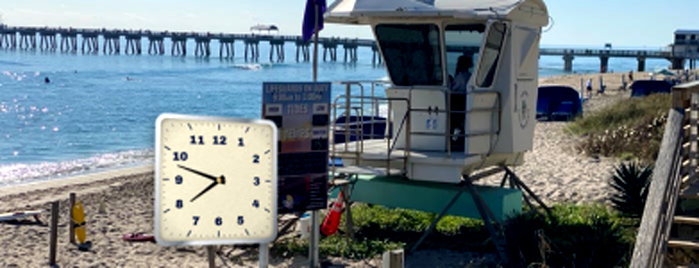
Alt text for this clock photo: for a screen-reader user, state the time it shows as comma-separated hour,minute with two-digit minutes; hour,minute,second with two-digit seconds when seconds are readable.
7,48
